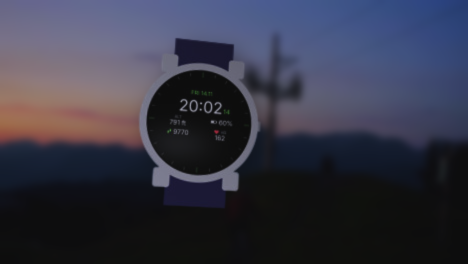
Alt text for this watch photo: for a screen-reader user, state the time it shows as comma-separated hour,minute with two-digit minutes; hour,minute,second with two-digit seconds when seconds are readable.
20,02
